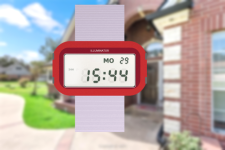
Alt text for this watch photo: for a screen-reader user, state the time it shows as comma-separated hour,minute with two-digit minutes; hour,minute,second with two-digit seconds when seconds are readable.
15,44
